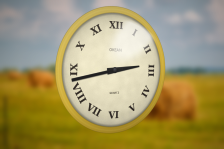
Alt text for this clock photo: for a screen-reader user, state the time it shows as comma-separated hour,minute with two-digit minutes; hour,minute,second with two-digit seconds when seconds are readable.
2,43
